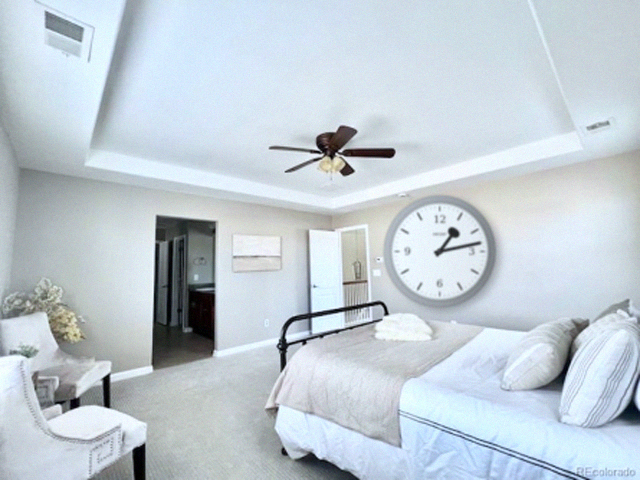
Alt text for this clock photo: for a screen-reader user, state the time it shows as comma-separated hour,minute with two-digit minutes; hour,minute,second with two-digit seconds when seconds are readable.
1,13
